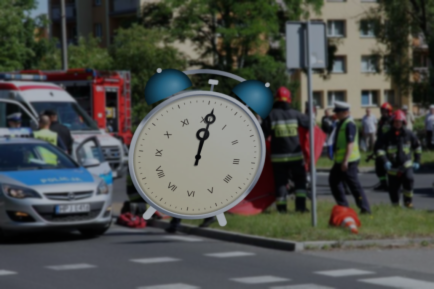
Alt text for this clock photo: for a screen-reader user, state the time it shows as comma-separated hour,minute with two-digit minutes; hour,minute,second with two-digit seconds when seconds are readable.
12,01
